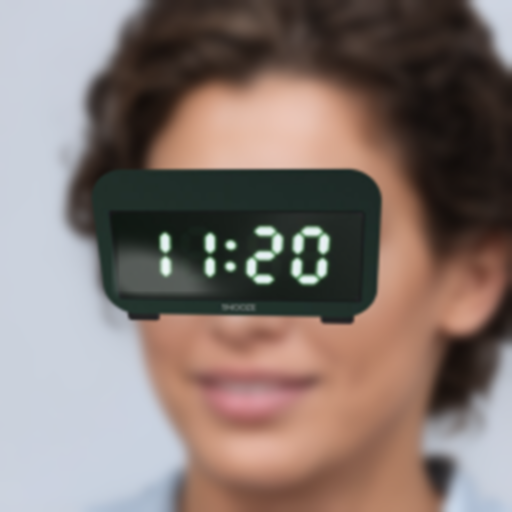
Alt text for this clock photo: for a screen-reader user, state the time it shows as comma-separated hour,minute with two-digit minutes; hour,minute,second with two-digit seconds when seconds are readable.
11,20
